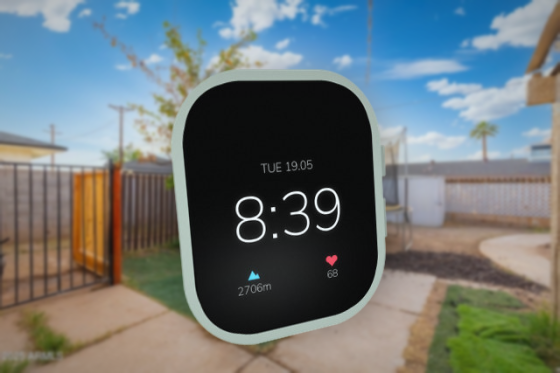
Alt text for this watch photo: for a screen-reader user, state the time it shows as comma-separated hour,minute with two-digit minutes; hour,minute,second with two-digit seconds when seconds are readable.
8,39
